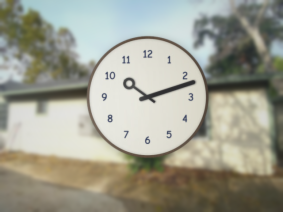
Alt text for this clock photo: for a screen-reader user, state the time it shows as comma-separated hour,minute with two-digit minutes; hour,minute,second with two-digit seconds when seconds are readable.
10,12
